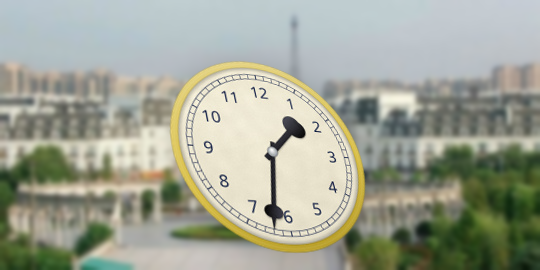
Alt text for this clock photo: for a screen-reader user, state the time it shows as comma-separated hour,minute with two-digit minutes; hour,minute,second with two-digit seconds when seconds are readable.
1,32
